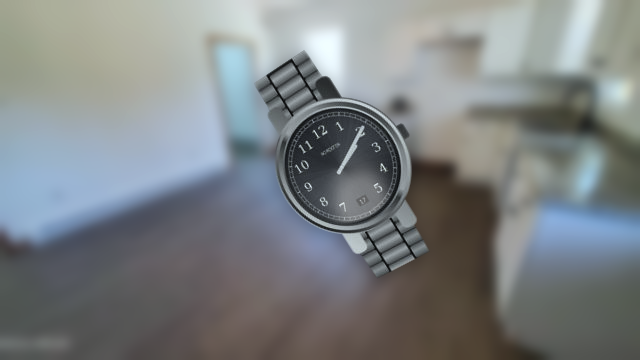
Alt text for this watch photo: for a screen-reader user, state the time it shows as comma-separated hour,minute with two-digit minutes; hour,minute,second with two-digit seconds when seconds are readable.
2,10
